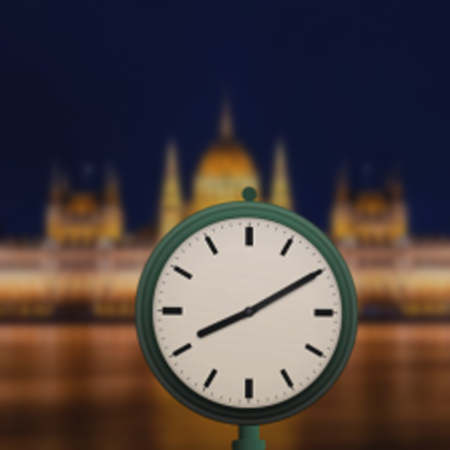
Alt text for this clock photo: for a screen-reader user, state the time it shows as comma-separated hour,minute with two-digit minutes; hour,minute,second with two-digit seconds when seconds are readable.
8,10
